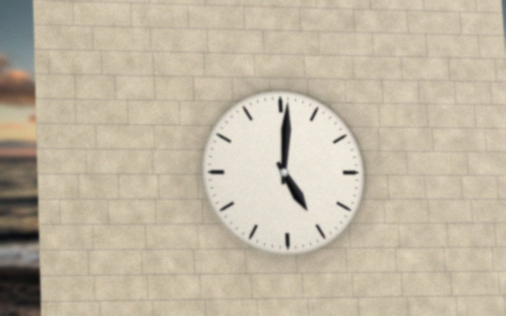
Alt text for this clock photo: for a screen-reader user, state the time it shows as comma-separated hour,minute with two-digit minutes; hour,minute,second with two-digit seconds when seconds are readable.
5,01
